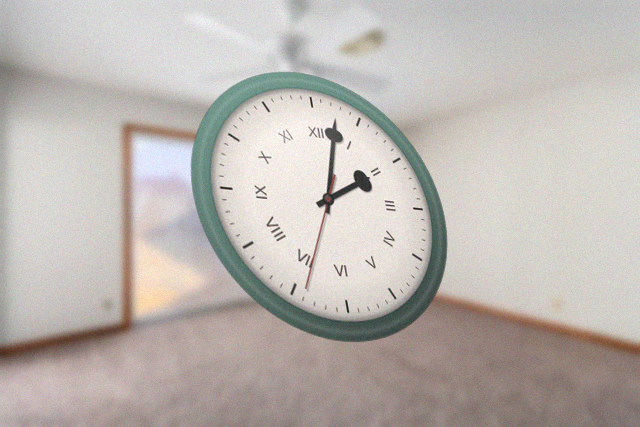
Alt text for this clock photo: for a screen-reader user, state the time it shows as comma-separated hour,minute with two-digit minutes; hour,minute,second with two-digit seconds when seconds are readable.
2,02,34
